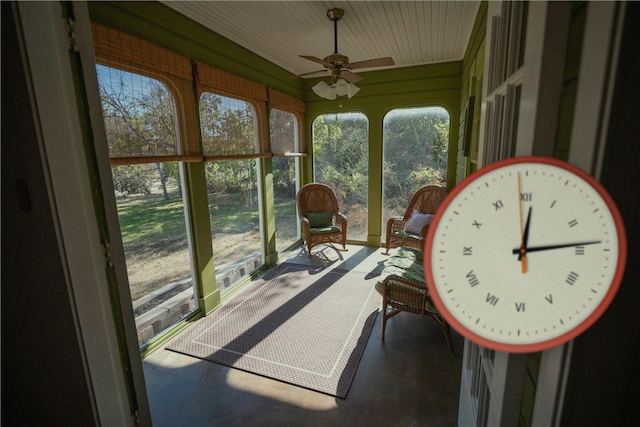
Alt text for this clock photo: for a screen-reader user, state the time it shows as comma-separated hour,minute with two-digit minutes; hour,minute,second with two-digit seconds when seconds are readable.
12,13,59
